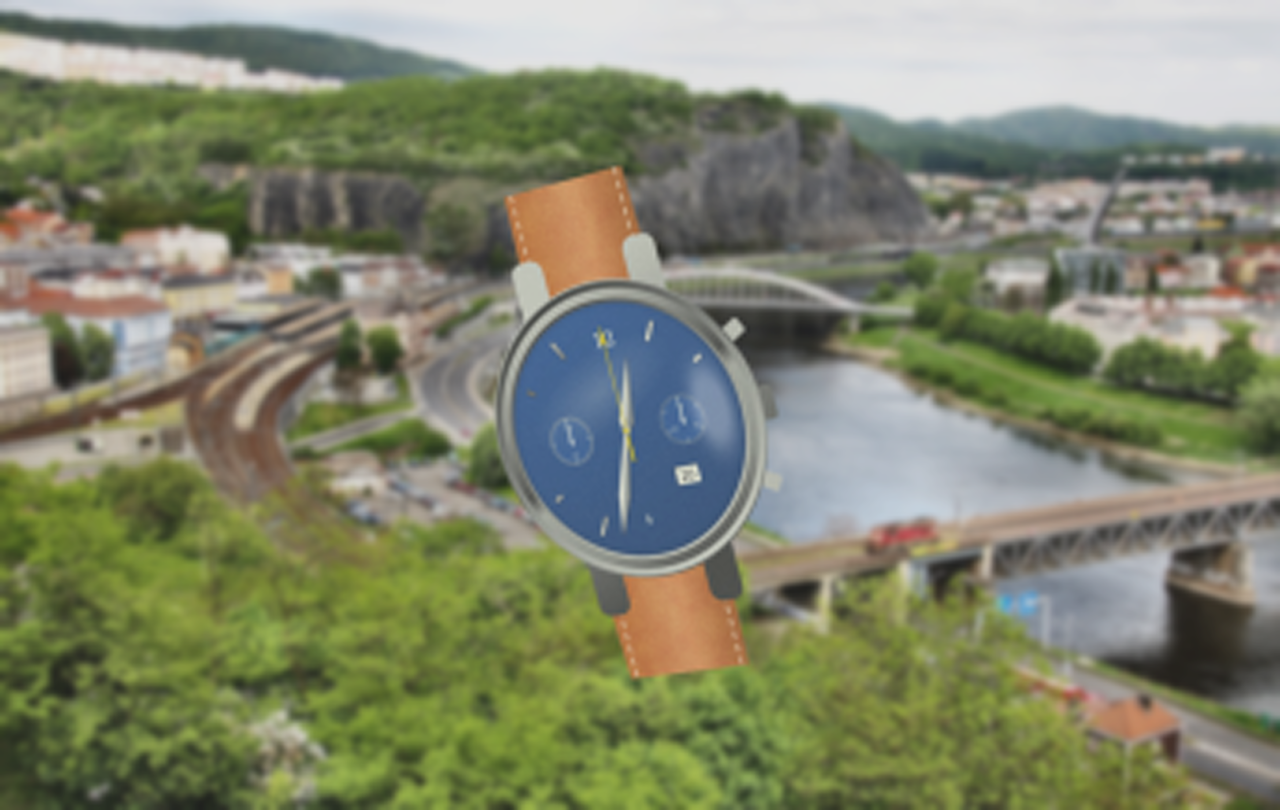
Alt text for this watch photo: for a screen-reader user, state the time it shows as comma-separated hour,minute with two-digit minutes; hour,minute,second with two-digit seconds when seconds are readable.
12,33
